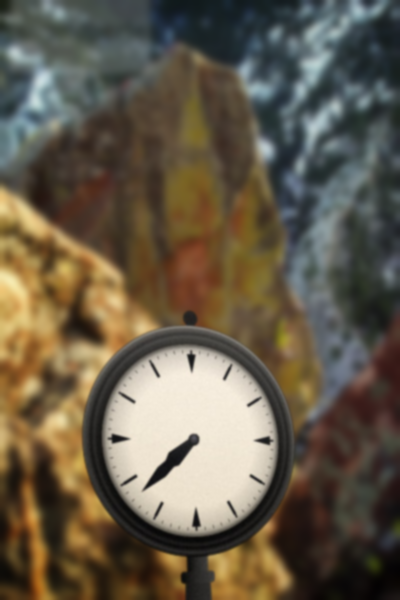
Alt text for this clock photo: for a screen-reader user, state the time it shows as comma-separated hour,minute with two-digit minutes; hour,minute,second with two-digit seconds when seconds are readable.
7,38
